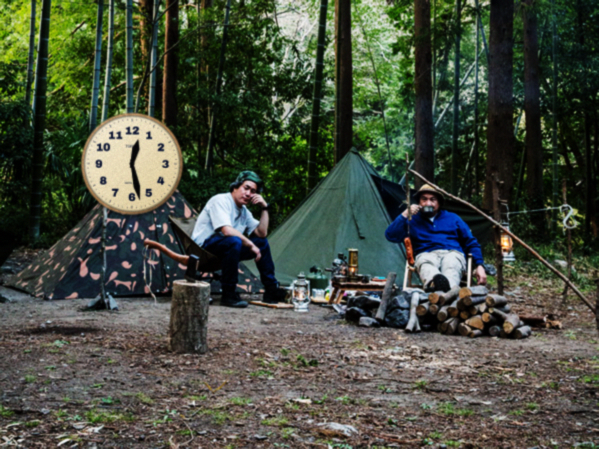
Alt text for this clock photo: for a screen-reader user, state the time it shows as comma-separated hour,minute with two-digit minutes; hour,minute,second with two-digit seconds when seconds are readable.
12,28
